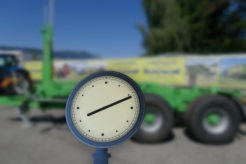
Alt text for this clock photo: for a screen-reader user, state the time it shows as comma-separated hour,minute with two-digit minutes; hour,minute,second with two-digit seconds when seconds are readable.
8,11
